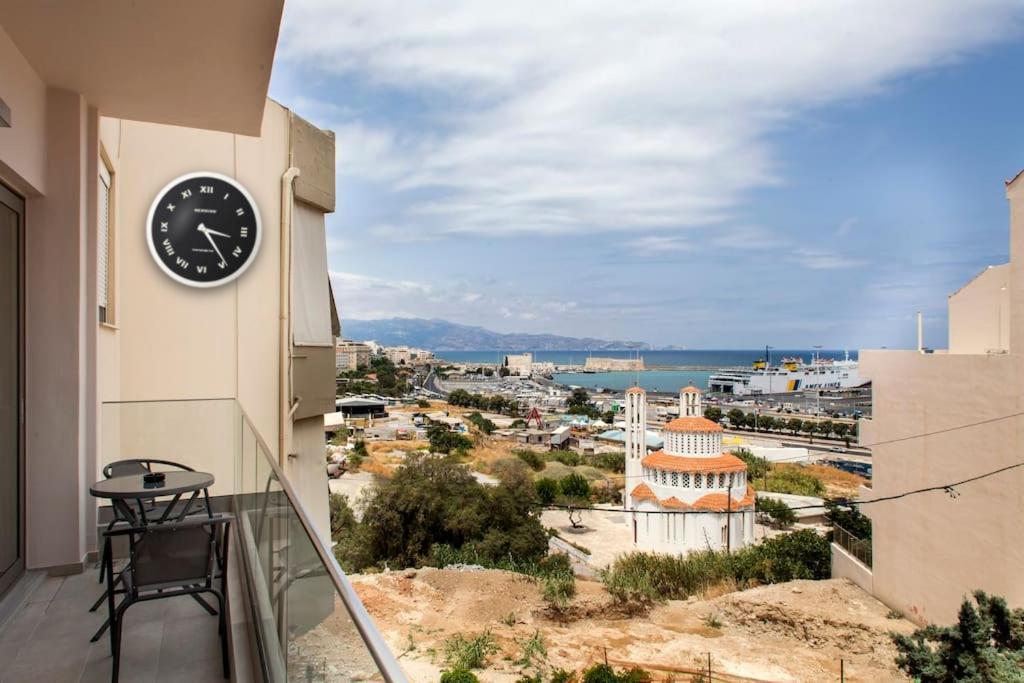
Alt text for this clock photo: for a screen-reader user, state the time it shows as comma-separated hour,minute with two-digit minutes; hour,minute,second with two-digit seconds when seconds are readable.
3,24
